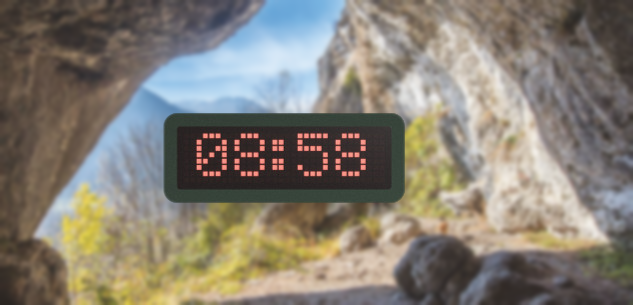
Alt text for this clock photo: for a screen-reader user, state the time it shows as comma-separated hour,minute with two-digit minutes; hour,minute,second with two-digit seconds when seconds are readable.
8,58
